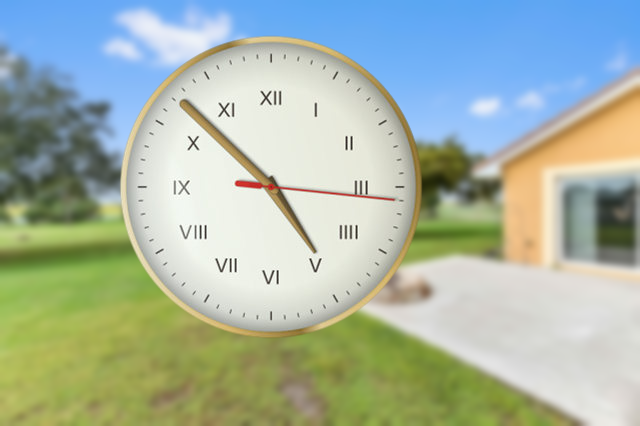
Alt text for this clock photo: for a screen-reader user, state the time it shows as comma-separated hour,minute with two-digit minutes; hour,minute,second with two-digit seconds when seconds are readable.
4,52,16
